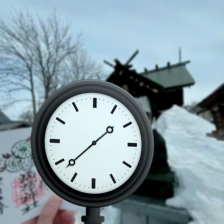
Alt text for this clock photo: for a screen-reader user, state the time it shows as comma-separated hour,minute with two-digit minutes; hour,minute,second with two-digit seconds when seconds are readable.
1,38
